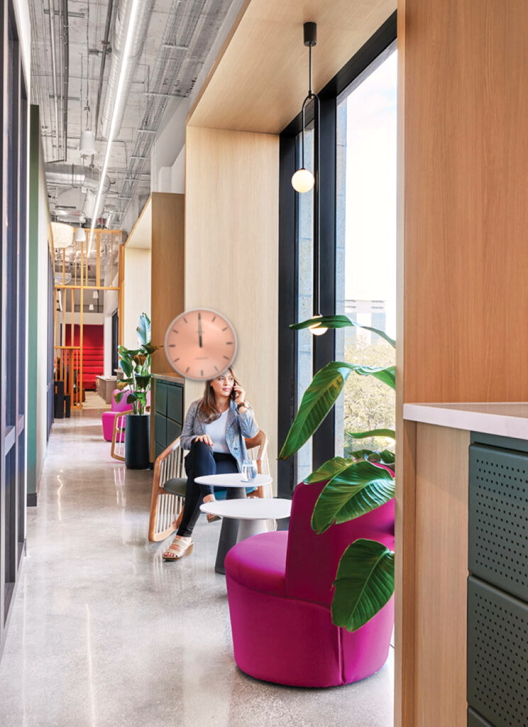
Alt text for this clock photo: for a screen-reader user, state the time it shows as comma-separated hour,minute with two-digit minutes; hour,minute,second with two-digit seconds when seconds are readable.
12,00
